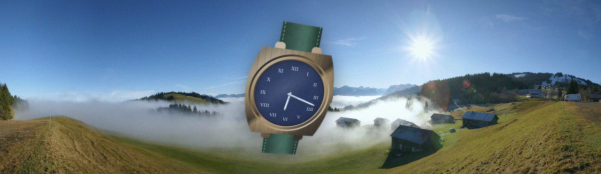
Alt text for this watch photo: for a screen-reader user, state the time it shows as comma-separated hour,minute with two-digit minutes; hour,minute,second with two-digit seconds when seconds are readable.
6,18
